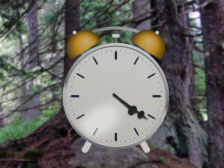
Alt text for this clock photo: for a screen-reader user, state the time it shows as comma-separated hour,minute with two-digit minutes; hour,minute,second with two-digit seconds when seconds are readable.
4,21
